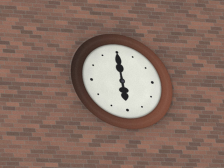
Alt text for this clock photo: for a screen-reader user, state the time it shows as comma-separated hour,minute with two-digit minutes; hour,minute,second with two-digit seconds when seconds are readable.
6,00
